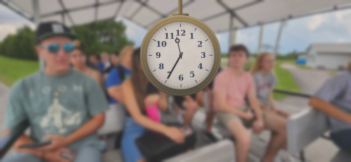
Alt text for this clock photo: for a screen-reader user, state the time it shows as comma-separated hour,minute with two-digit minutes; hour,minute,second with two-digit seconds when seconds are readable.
11,35
